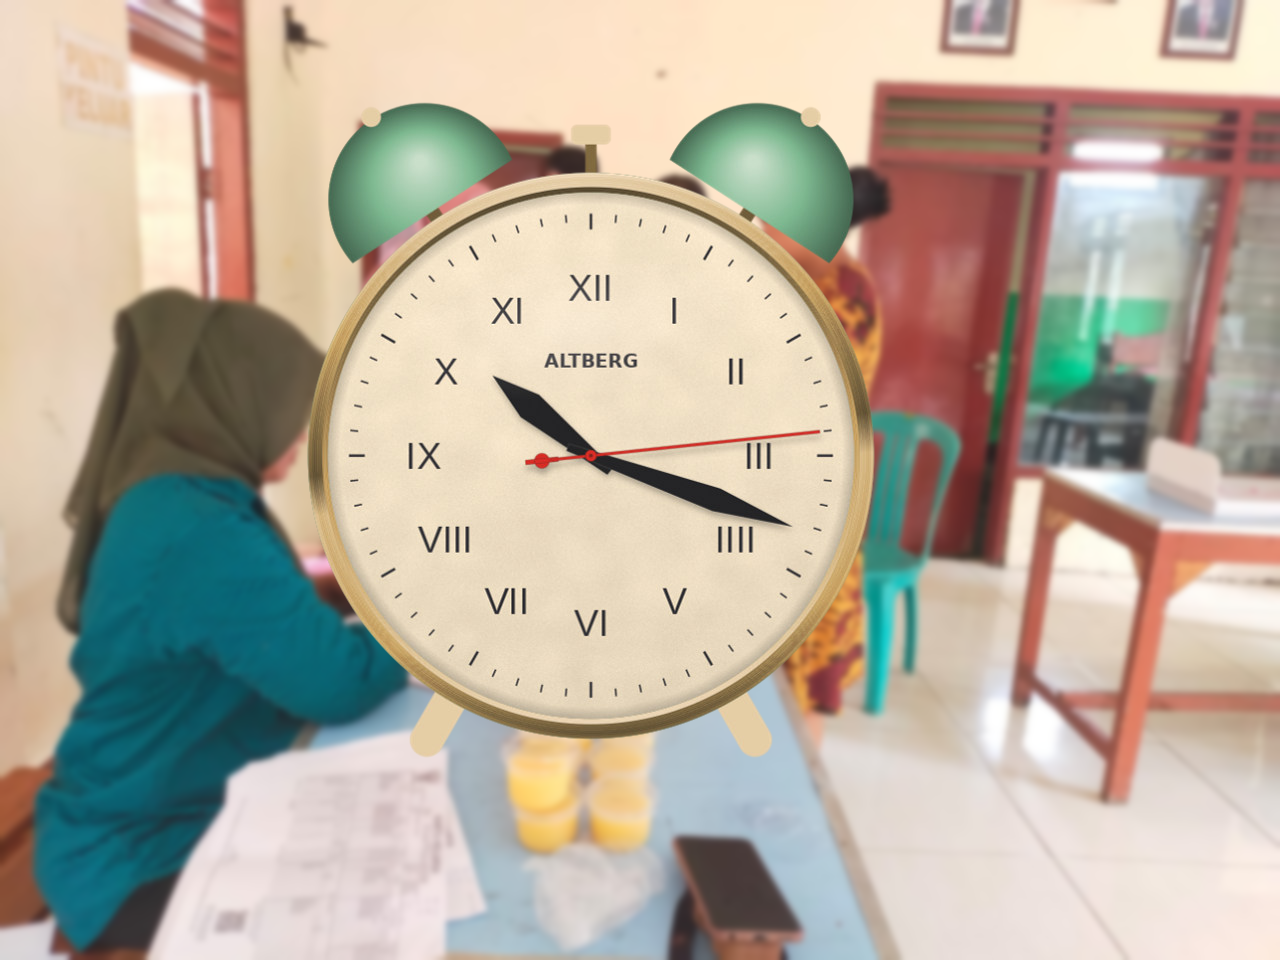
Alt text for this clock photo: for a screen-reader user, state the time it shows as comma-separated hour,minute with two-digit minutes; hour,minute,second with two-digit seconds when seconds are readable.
10,18,14
